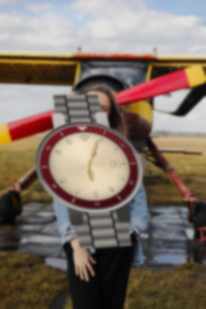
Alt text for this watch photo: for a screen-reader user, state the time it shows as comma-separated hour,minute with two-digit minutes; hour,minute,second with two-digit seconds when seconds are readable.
6,04
